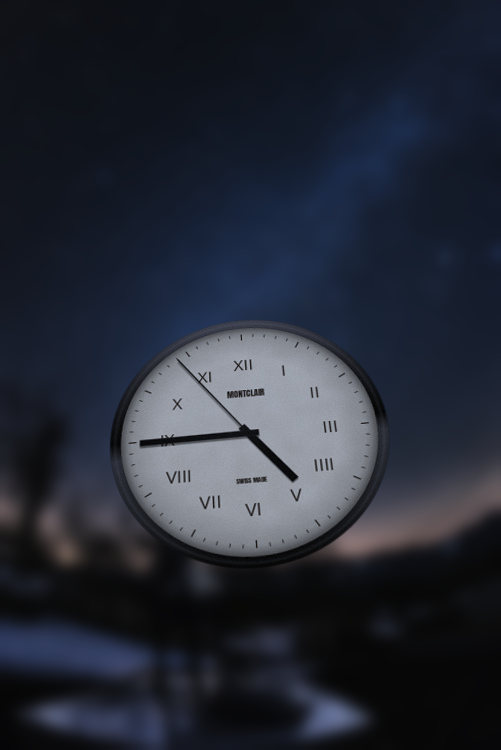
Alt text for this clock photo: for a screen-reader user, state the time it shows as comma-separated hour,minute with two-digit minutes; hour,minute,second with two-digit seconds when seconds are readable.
4,44,54
